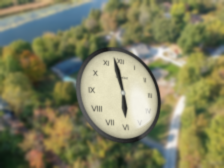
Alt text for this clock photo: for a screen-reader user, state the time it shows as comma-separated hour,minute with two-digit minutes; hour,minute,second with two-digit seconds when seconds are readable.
5,58
